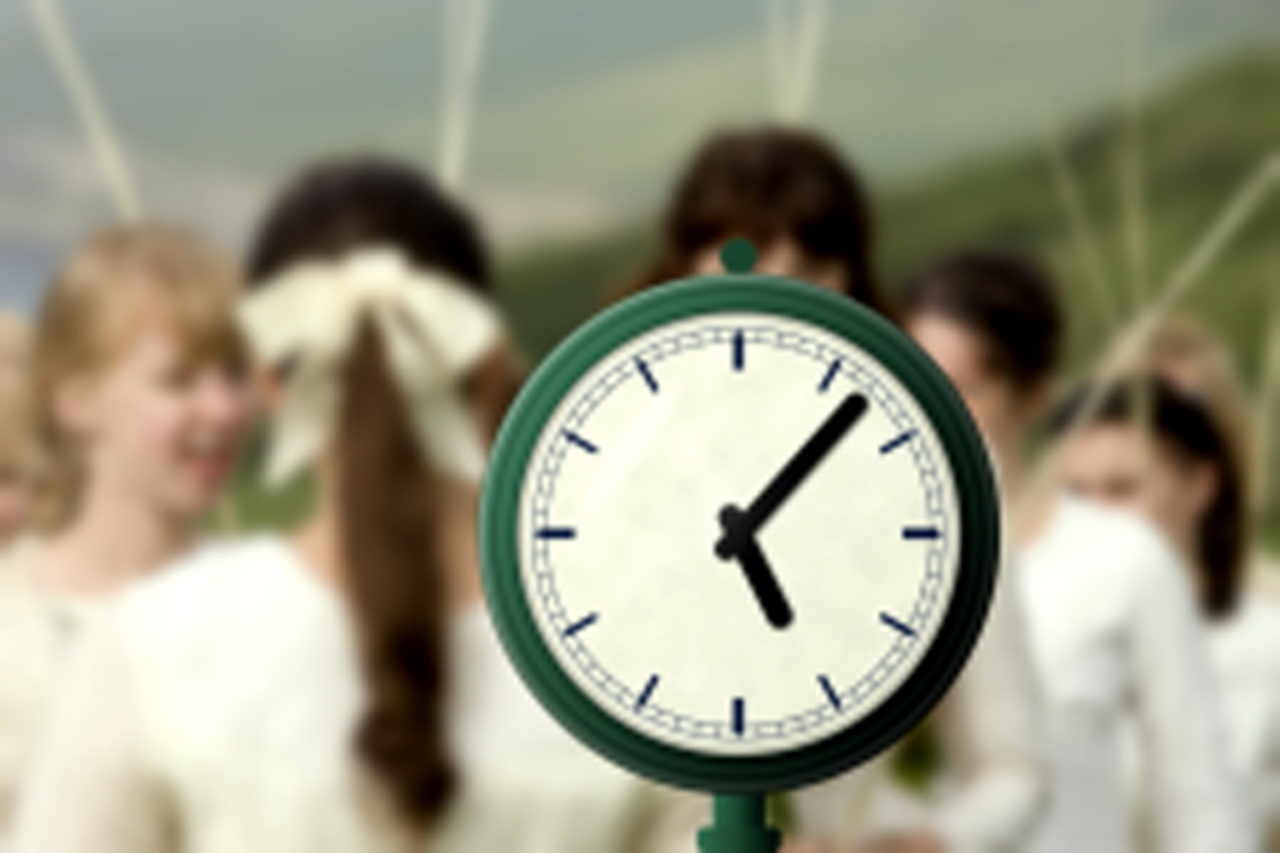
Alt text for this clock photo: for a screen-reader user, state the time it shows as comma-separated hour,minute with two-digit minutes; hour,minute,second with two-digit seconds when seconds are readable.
5,07
